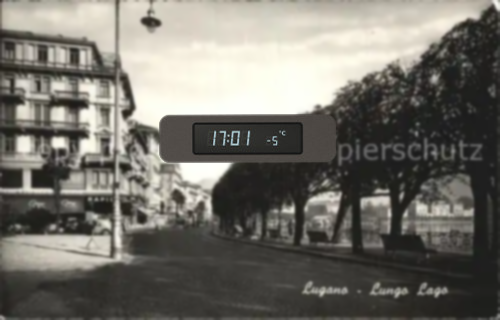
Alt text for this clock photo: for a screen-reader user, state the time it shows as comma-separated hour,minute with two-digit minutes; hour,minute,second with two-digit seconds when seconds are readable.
17,01
